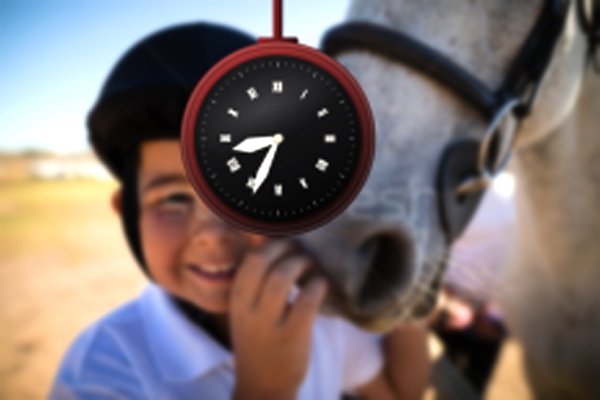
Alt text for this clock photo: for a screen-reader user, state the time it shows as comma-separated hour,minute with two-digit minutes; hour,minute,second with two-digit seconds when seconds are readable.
8,34
